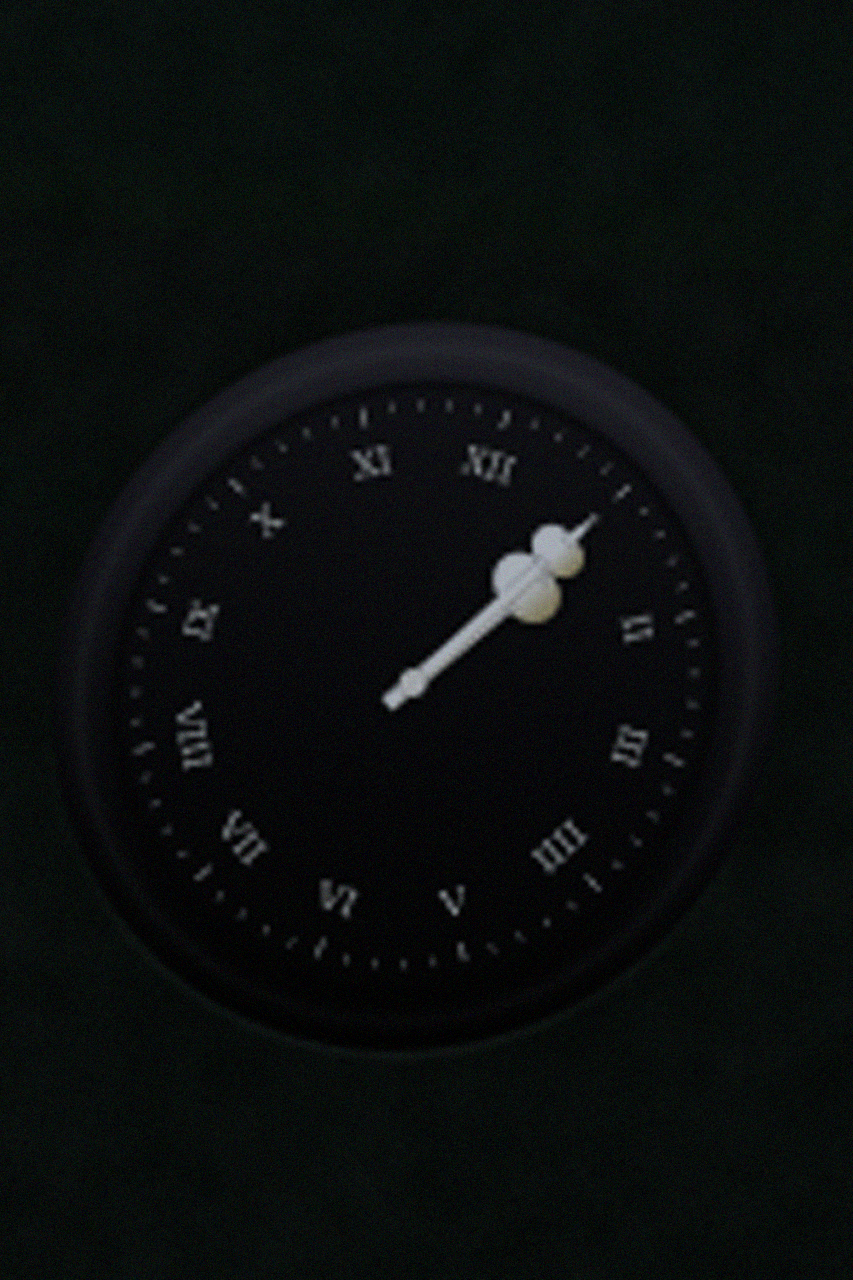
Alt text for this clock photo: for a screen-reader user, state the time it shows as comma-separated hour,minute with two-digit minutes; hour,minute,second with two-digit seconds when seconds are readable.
1,05
